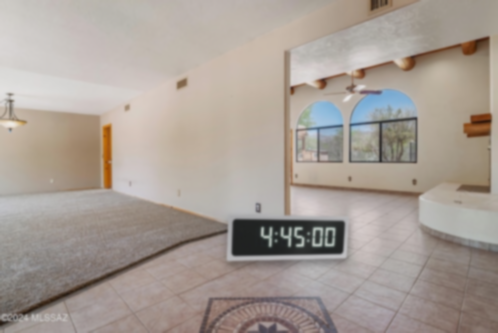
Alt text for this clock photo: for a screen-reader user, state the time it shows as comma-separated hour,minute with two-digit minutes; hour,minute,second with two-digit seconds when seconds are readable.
4,45,00
